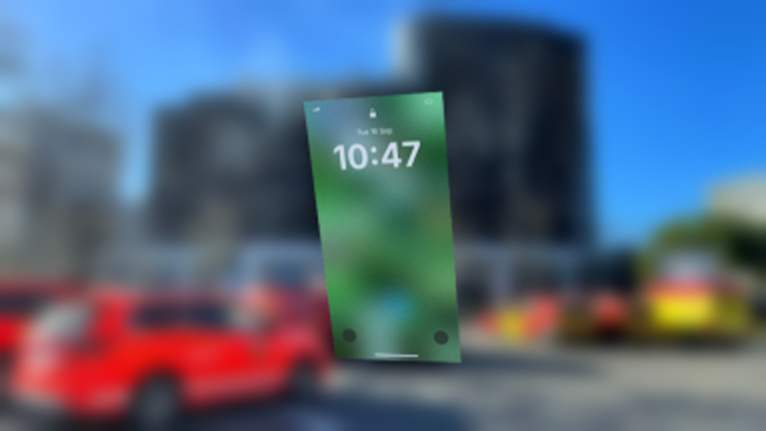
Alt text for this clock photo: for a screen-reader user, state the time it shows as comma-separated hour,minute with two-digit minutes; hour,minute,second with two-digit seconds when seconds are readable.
10,47
